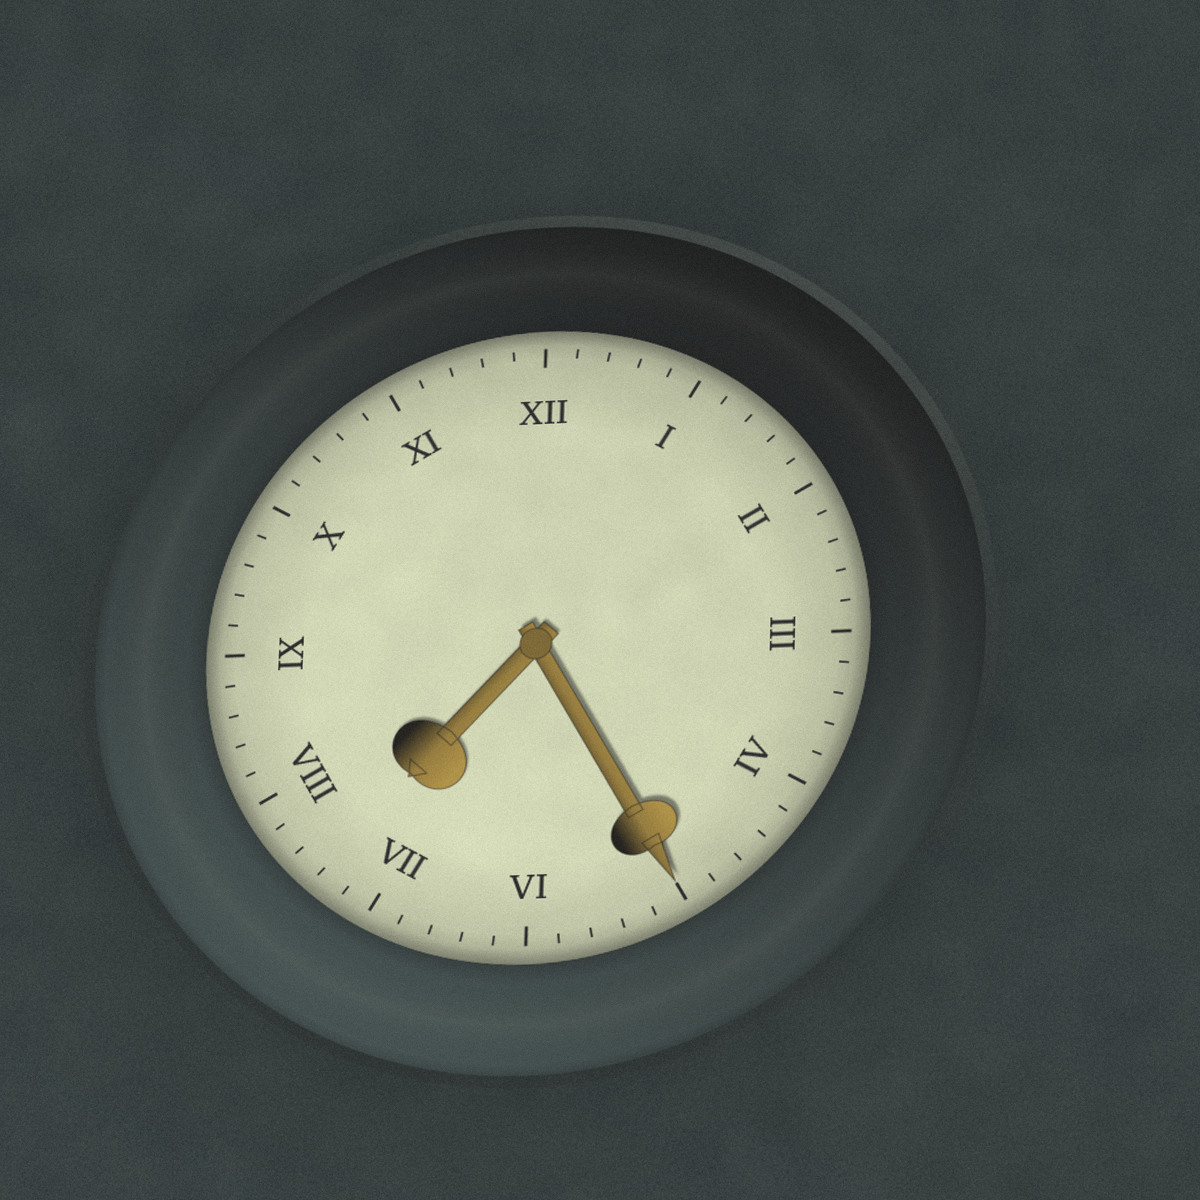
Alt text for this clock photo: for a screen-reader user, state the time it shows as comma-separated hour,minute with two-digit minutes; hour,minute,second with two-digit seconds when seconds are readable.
7,25
